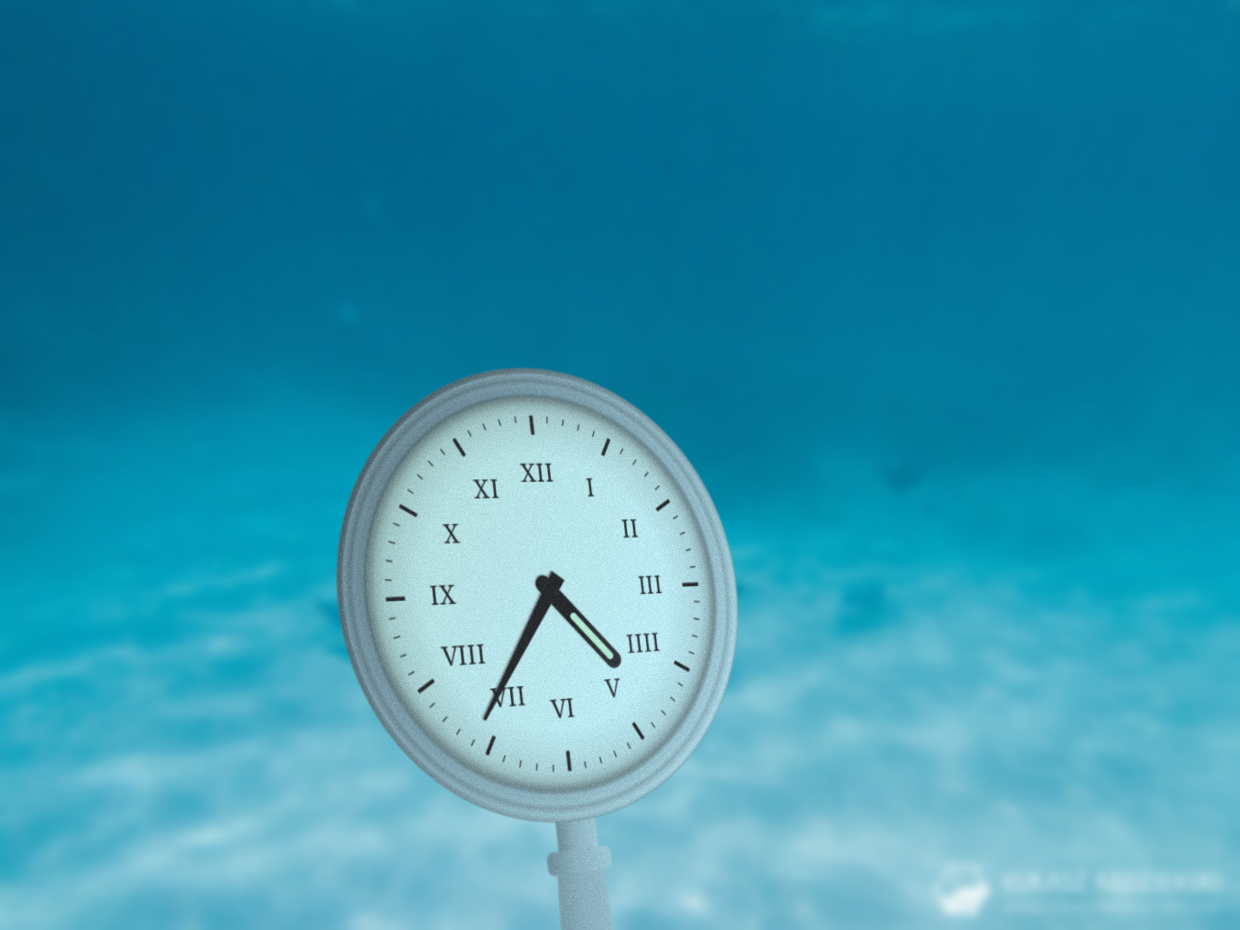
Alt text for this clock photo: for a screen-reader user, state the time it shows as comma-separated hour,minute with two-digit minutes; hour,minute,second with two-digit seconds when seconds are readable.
4,36
